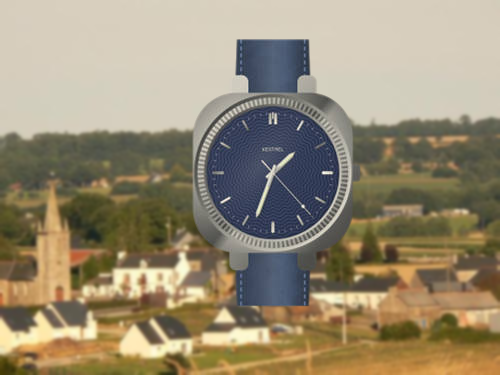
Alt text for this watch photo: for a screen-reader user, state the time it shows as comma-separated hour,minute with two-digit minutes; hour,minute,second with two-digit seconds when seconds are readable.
1,33,23
